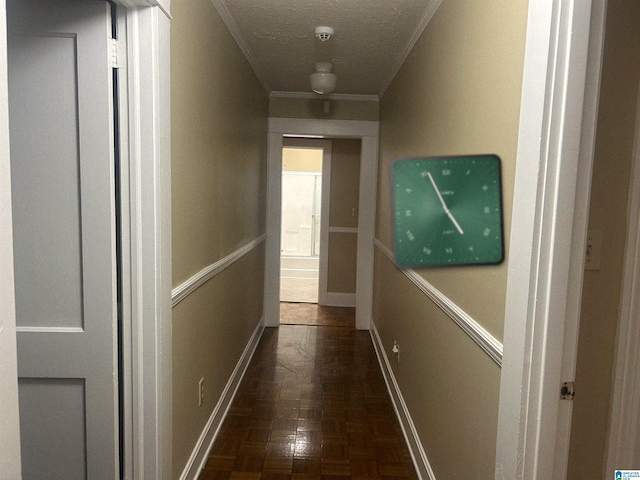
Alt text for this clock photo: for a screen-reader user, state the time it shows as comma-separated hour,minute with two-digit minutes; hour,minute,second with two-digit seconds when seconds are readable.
4,56
